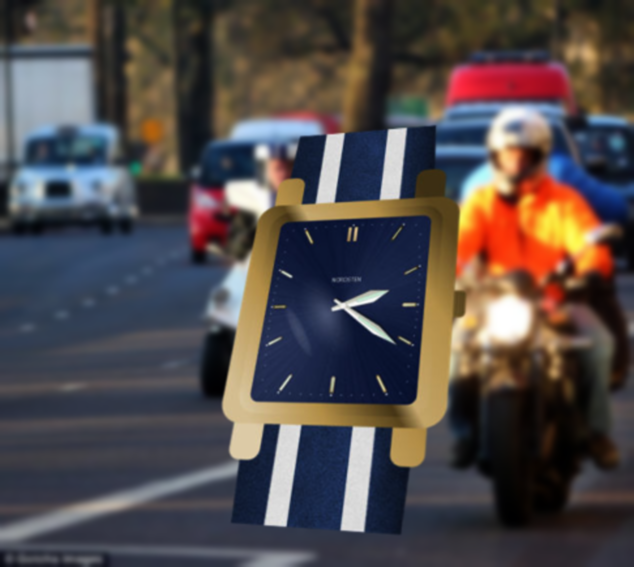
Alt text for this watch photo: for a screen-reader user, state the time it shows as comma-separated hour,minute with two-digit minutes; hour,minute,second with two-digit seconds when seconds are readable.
2,21
